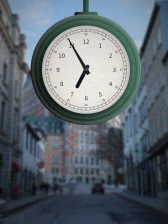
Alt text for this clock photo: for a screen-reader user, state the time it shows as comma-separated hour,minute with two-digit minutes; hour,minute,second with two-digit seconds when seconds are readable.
6,55
